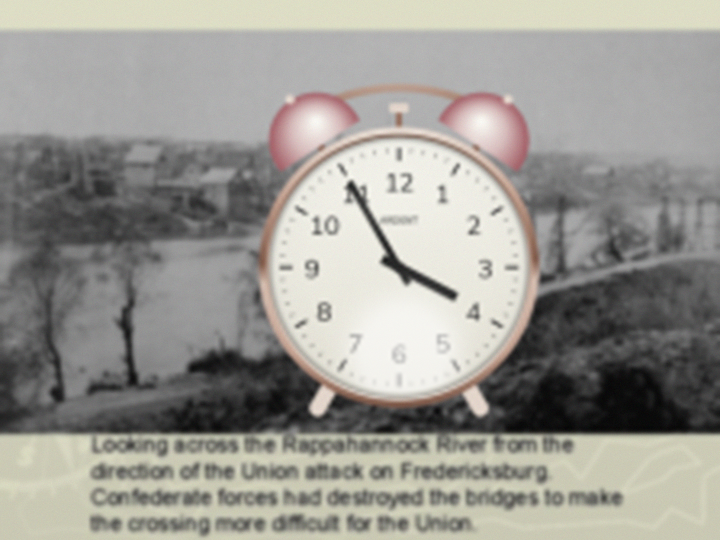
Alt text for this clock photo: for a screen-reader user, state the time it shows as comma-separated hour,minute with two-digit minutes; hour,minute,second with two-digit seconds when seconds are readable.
3,55
